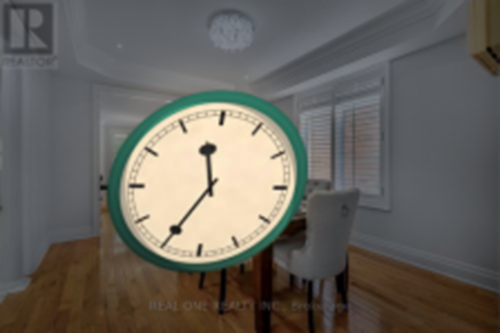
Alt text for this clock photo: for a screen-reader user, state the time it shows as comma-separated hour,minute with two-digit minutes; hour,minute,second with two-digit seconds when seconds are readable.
11,35
